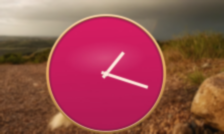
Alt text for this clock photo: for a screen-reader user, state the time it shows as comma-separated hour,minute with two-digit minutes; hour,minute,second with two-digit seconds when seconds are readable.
1,18
